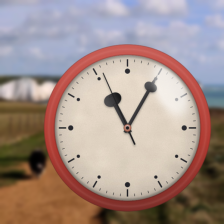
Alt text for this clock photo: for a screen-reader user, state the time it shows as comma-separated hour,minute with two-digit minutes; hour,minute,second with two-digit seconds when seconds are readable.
11,04,56
